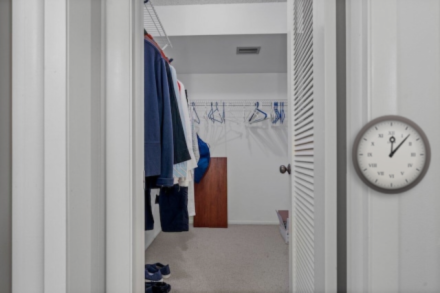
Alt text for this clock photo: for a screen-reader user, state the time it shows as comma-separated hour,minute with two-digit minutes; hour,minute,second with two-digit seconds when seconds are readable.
12,07
